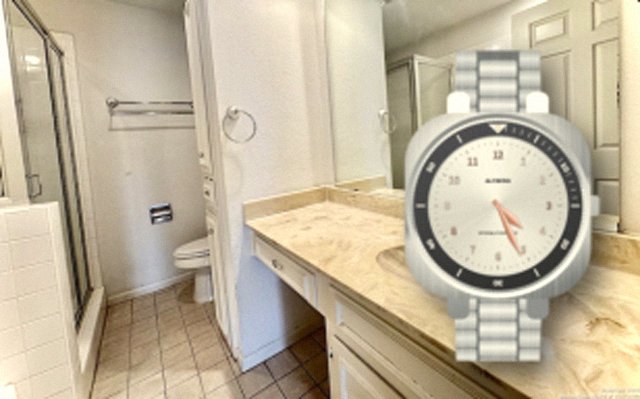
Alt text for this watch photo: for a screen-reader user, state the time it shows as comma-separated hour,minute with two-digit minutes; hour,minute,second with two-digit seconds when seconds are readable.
4,26
